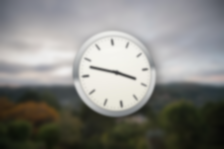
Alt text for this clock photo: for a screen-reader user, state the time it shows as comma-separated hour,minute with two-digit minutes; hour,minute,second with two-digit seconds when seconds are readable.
3,48
